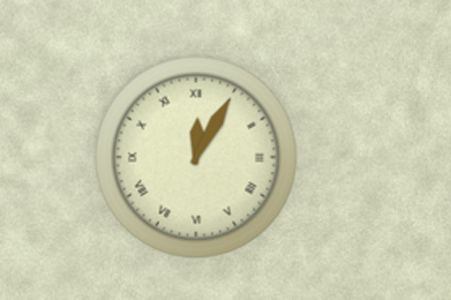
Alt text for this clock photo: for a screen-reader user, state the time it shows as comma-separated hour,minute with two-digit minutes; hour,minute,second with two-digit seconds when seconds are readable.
12,05
